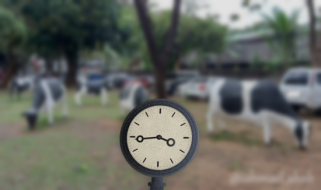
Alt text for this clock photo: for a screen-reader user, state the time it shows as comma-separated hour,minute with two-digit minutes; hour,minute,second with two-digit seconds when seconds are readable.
3,44
